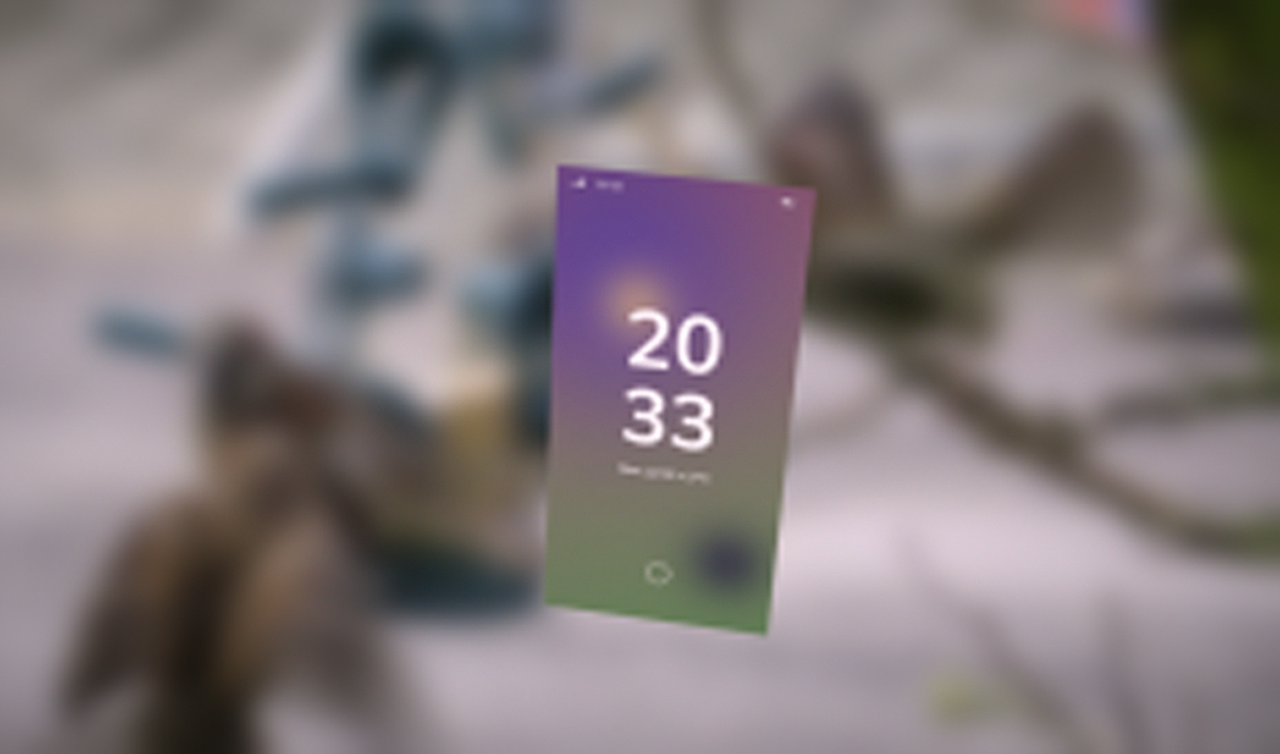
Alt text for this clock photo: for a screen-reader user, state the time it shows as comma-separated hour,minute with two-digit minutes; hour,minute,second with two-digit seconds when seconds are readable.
20,33
